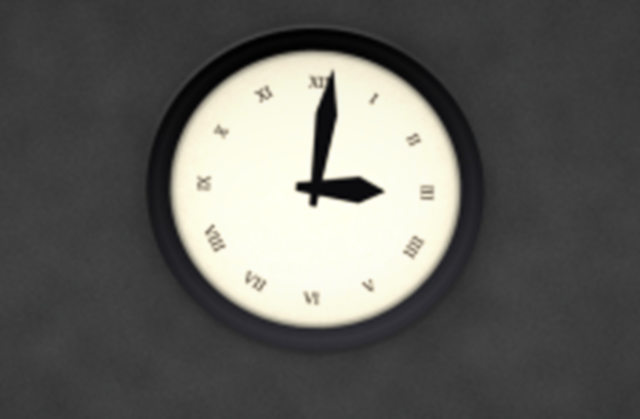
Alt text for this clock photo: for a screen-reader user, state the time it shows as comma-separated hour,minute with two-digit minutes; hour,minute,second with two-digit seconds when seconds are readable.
3,01
